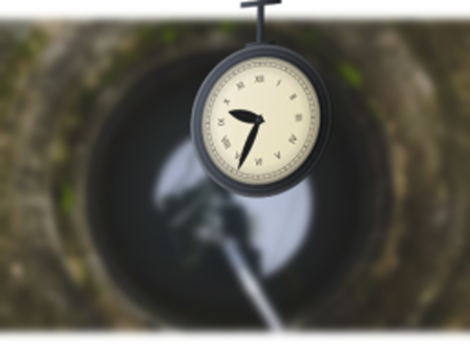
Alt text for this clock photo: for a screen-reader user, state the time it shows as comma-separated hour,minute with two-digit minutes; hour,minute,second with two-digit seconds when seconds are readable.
9,34
